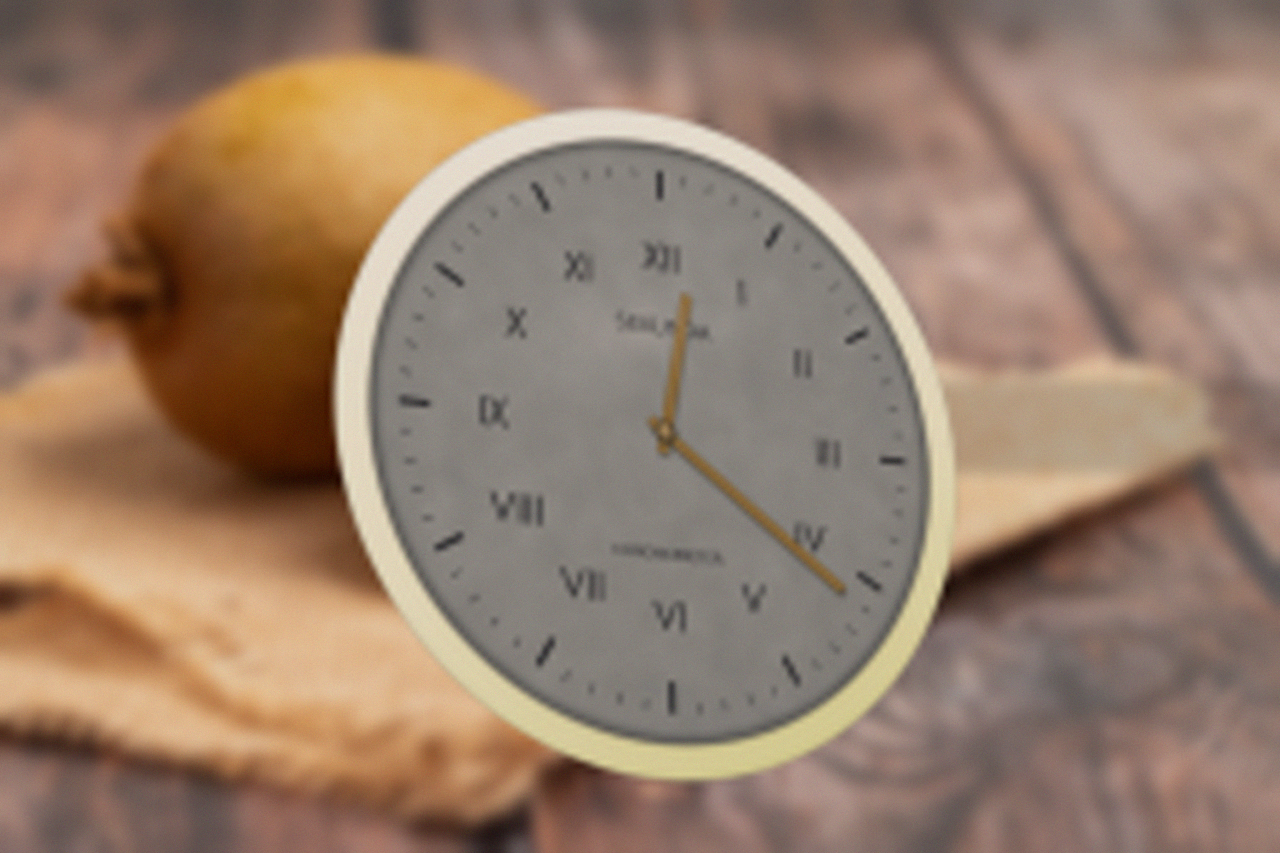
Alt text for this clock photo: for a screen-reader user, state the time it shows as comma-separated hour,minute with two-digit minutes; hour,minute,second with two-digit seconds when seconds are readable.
12,21
